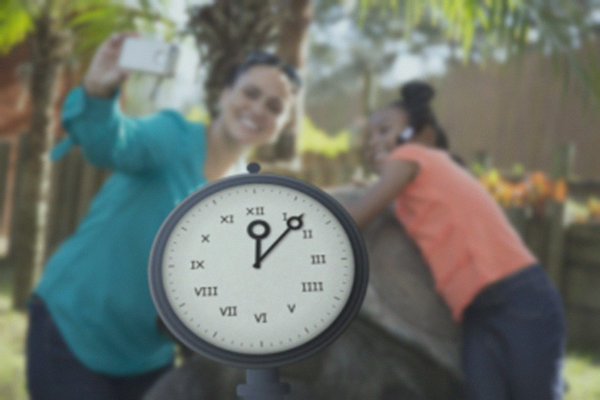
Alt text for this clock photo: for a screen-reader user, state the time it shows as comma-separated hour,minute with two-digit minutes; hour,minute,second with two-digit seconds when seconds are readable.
12,07
